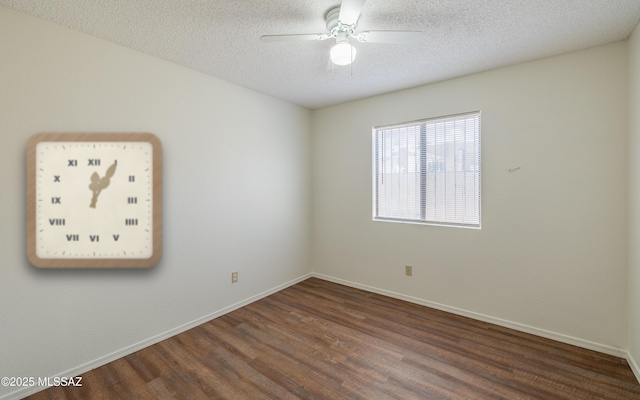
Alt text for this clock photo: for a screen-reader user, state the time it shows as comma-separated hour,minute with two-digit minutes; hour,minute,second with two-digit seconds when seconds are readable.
12,05
